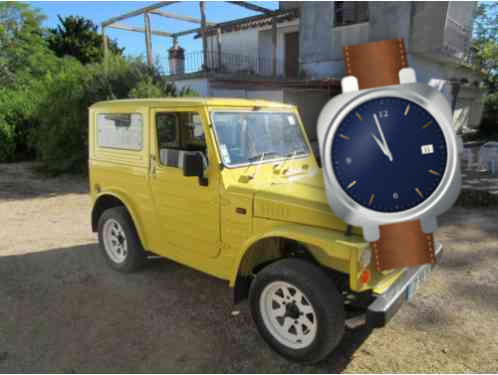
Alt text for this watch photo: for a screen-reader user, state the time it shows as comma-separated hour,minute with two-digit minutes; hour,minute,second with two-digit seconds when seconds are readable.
10,58
